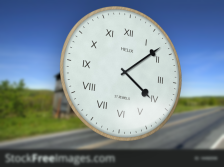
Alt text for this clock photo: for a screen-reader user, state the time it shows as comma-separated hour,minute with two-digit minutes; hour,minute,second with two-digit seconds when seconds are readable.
4,08
